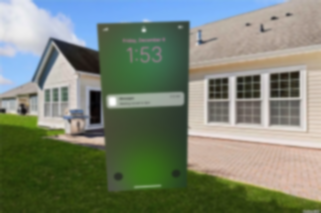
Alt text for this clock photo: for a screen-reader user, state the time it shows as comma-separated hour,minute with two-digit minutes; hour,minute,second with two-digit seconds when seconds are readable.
1,53
